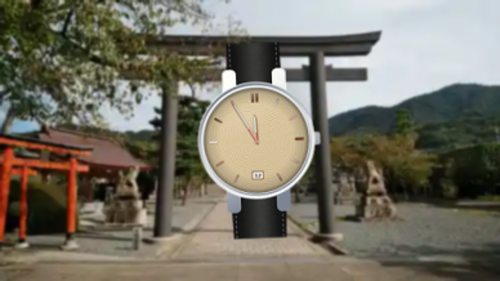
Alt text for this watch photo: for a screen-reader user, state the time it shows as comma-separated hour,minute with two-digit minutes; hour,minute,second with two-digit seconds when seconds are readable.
11,55
